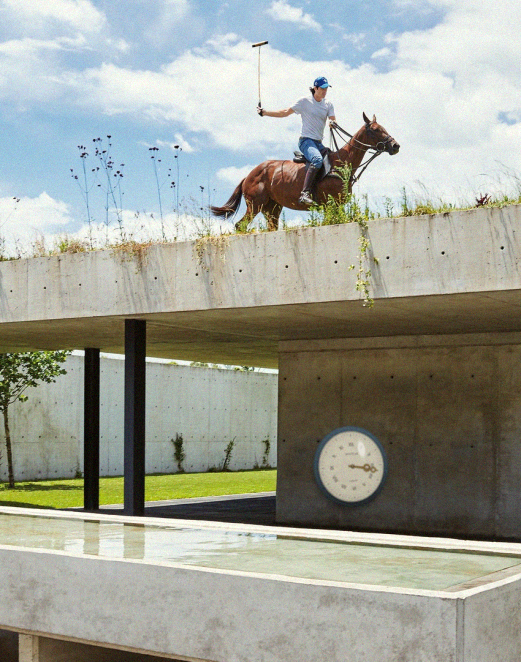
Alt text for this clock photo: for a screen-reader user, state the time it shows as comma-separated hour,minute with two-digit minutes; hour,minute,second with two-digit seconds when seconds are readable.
3,17
